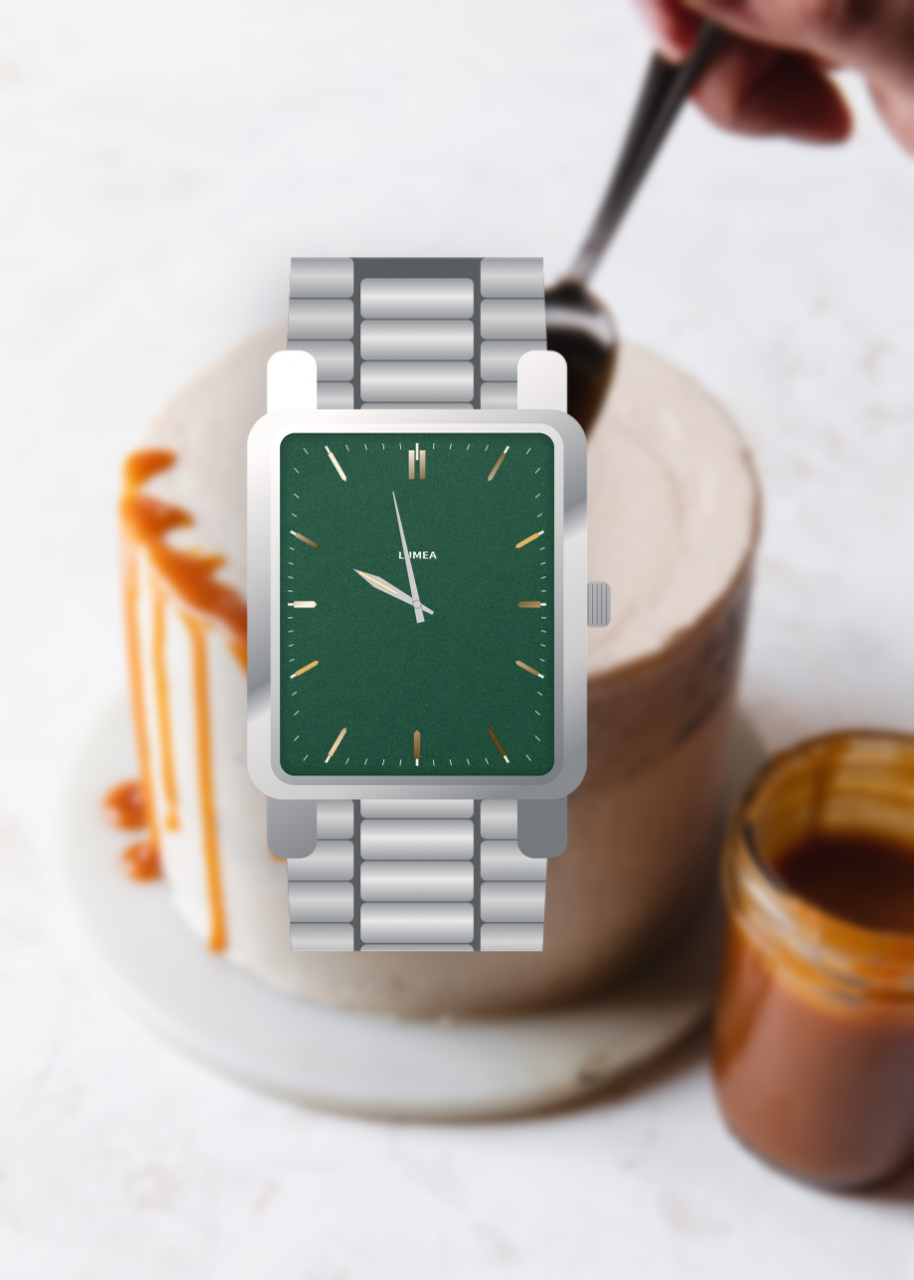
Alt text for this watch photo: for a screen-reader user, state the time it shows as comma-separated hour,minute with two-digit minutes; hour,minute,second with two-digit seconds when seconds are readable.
9,58
